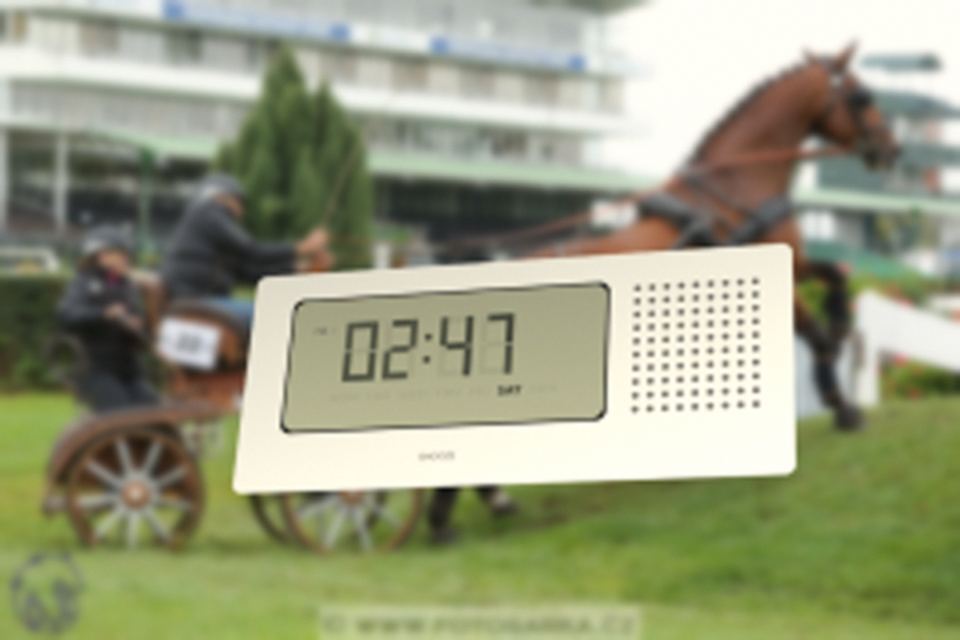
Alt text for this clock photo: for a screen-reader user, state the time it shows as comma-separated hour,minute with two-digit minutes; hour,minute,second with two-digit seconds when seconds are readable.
2,47
